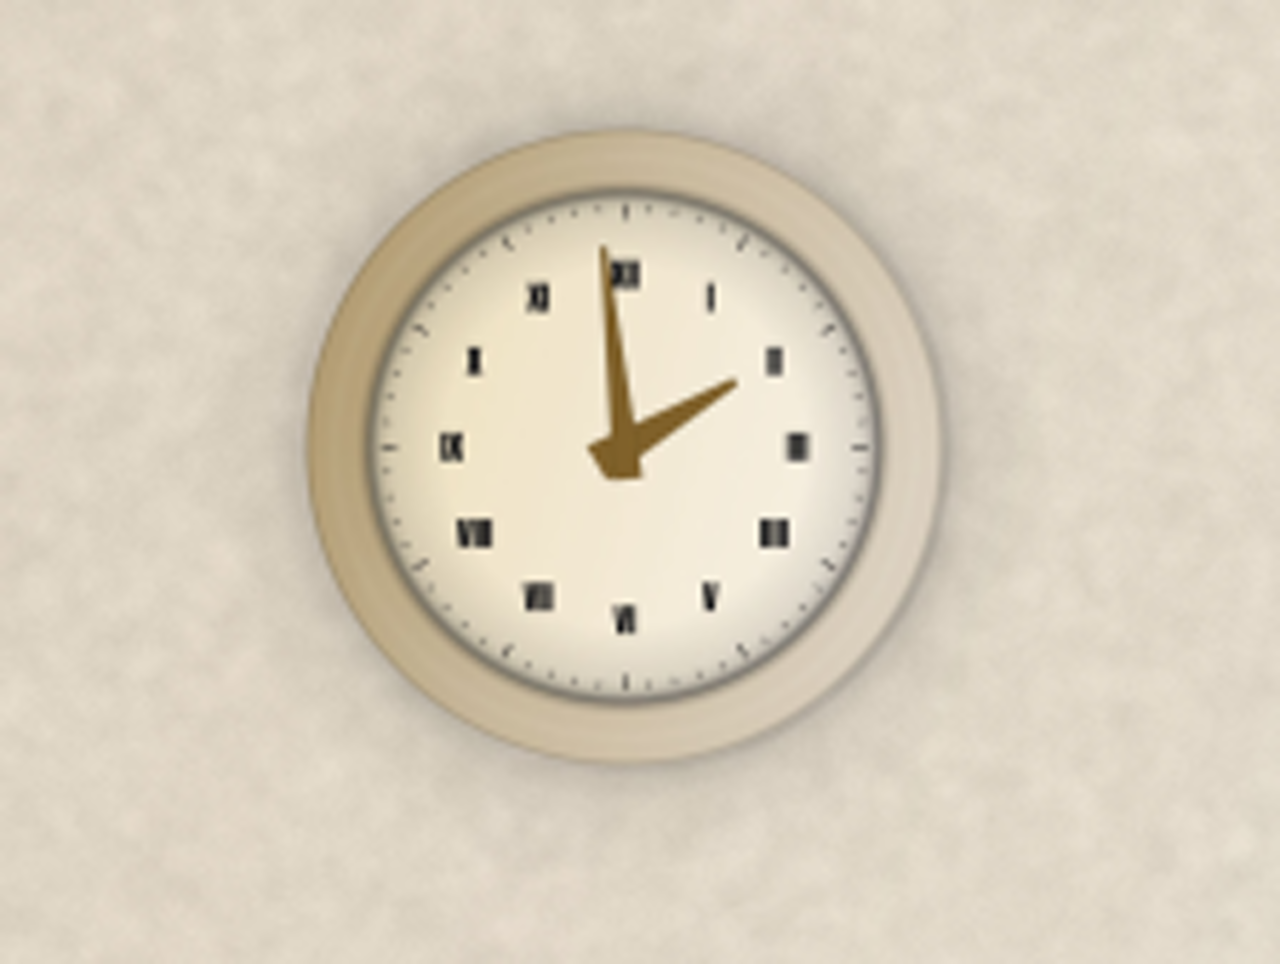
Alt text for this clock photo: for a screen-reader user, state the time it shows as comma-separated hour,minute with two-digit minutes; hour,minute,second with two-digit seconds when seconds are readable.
1,59
